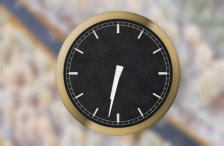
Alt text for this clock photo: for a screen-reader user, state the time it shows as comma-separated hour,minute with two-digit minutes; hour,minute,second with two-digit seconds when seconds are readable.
6,32
